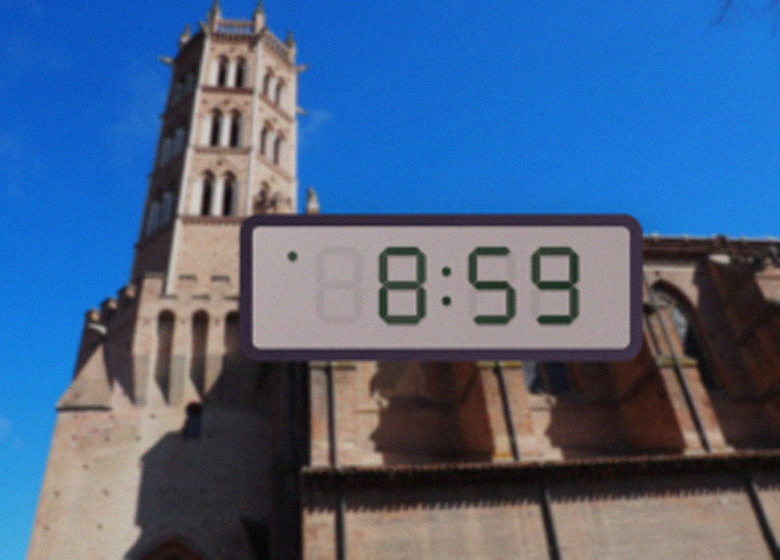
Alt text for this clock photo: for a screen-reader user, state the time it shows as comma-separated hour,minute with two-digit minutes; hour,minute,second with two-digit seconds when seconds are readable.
8,59
